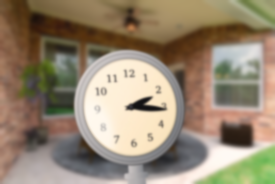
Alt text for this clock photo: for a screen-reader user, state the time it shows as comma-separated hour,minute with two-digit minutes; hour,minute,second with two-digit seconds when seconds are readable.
2,16
